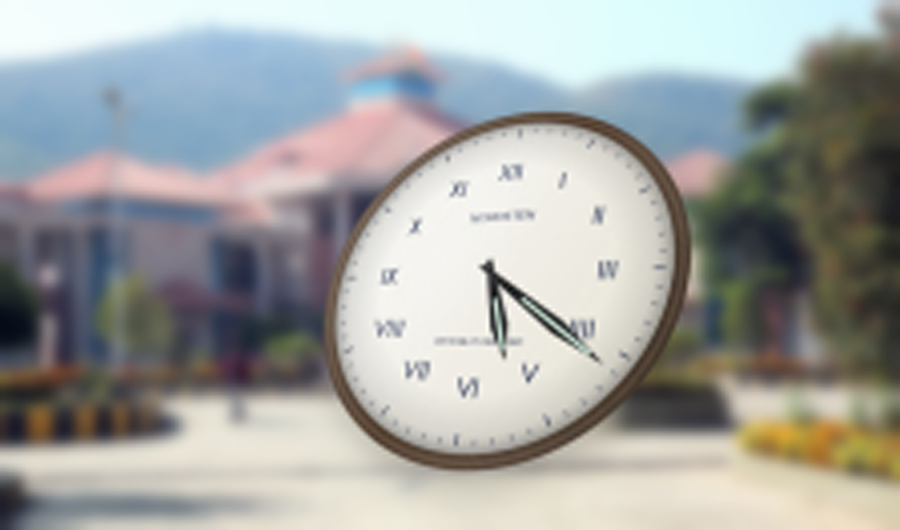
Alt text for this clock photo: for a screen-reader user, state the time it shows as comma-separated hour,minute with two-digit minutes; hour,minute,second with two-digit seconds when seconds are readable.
5,21
